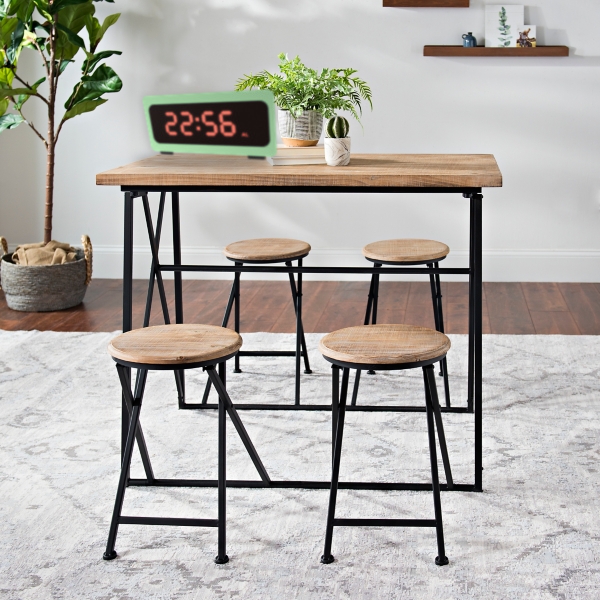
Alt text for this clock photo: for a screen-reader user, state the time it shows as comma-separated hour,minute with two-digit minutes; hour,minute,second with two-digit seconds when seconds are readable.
22,56
